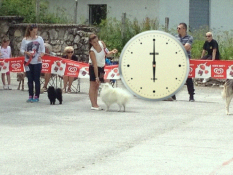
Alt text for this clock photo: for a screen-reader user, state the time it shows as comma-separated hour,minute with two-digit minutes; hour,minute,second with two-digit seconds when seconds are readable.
6,00
